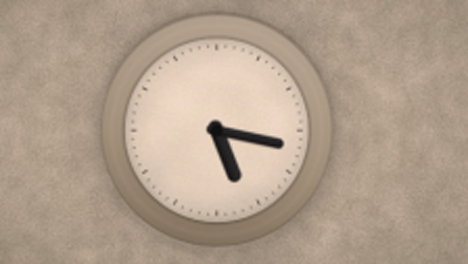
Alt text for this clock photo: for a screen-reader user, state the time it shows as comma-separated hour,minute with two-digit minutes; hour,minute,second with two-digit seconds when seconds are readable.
5,17
